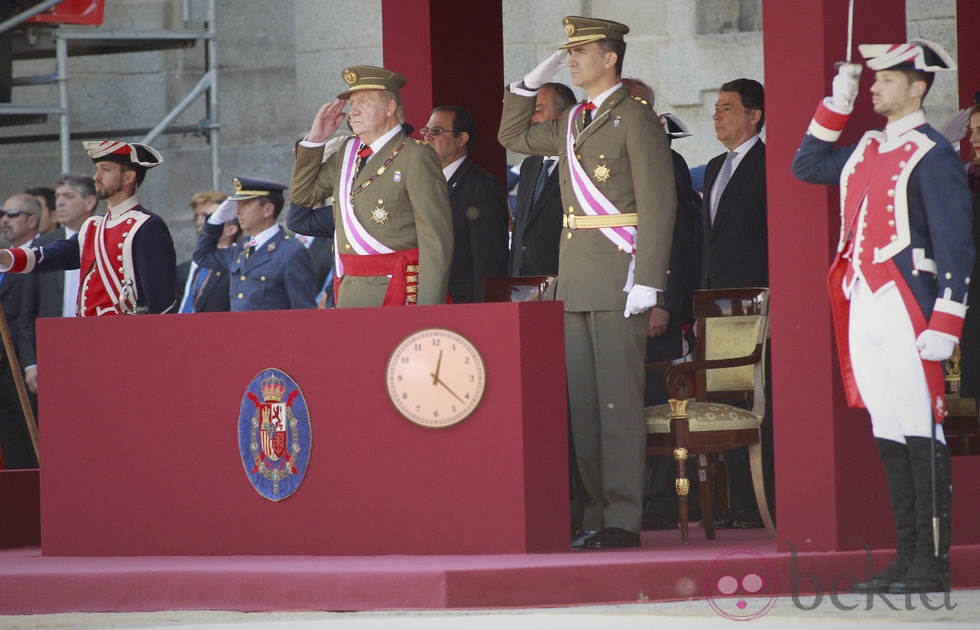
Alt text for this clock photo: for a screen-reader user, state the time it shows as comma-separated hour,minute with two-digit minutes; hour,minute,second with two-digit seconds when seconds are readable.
12,22
